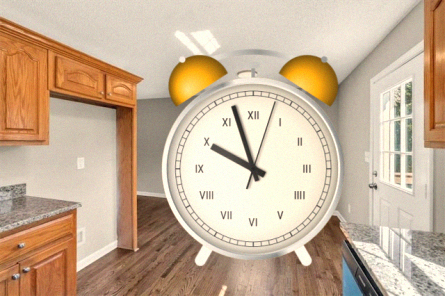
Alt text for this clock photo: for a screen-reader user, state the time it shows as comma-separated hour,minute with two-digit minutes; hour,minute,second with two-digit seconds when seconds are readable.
9,57,03
